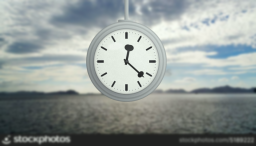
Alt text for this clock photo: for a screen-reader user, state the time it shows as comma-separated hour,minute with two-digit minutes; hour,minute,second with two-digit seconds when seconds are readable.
12,22
